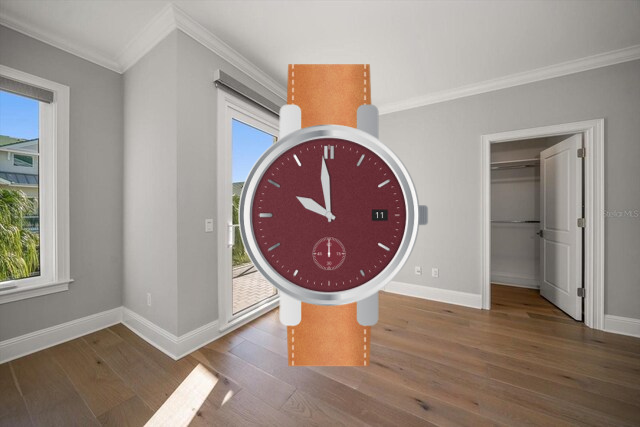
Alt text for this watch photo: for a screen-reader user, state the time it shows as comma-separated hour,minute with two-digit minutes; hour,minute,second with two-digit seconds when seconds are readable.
9,59
